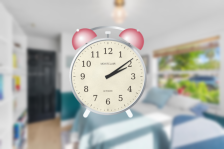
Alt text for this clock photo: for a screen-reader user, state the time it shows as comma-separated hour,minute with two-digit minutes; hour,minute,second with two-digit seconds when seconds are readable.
2,09
